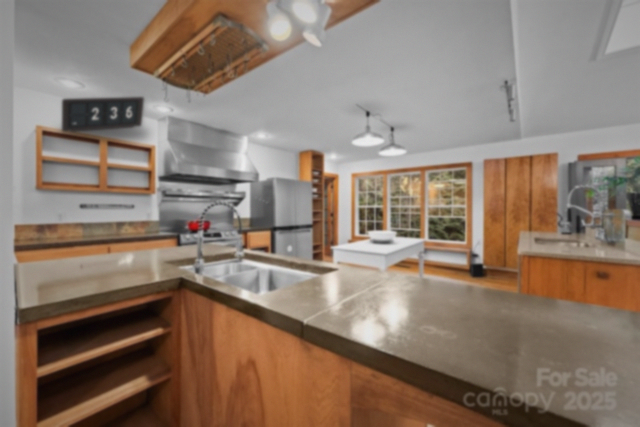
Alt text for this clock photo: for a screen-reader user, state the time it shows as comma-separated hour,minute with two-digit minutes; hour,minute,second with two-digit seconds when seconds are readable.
2,36
